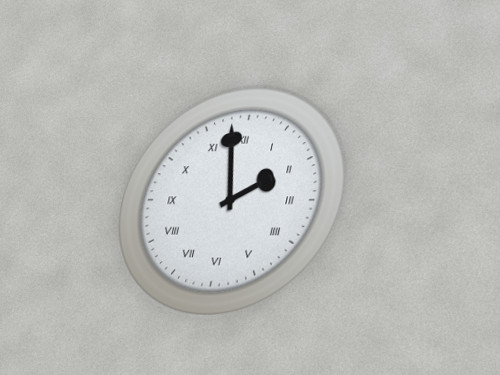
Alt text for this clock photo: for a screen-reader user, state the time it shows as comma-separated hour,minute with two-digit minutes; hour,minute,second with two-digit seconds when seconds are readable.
1,58
